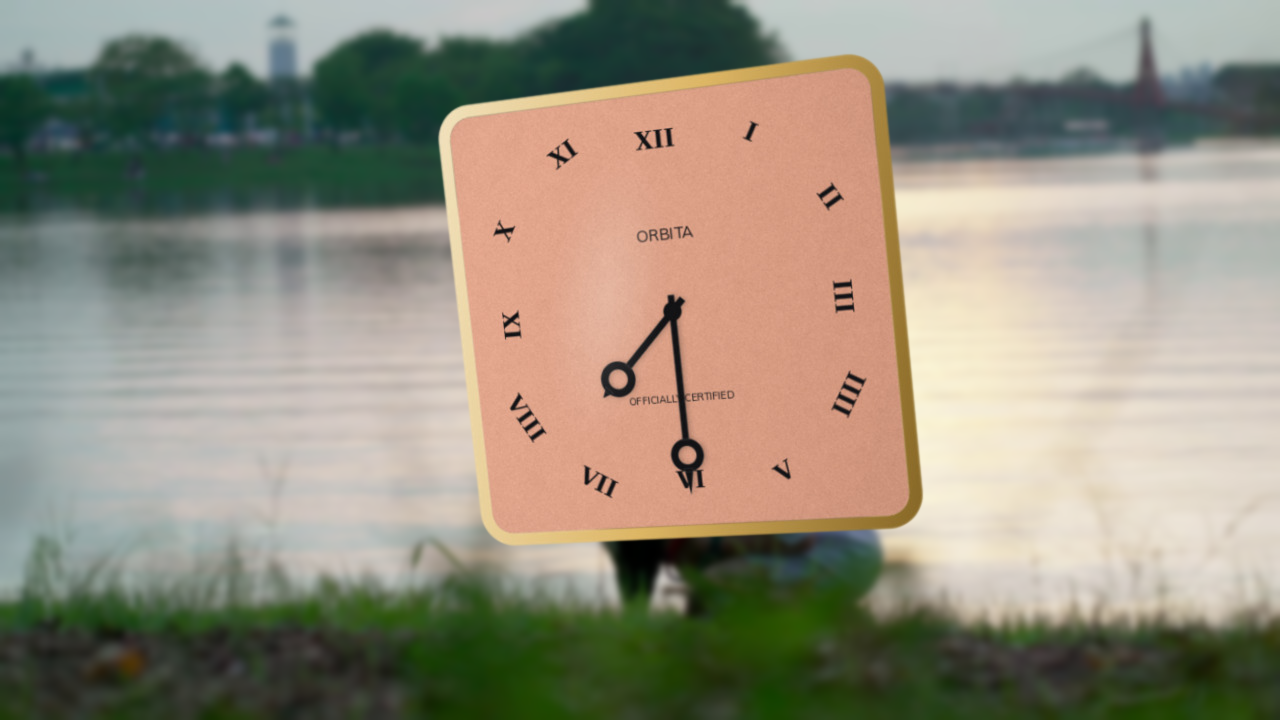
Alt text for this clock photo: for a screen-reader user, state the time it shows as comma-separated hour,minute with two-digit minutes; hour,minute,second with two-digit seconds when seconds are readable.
7,30
